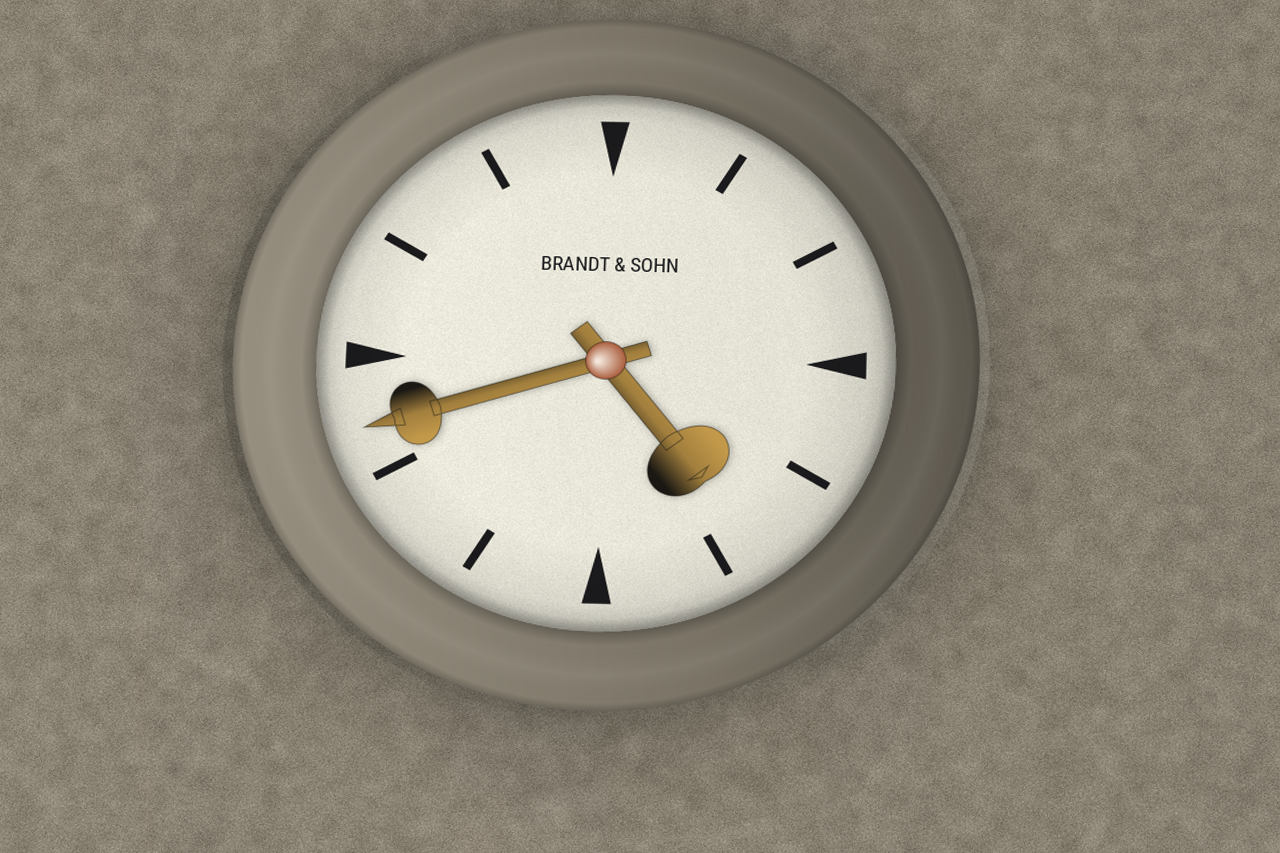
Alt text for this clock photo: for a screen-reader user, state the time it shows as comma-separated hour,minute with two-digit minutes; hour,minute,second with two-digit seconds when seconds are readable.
4,42
